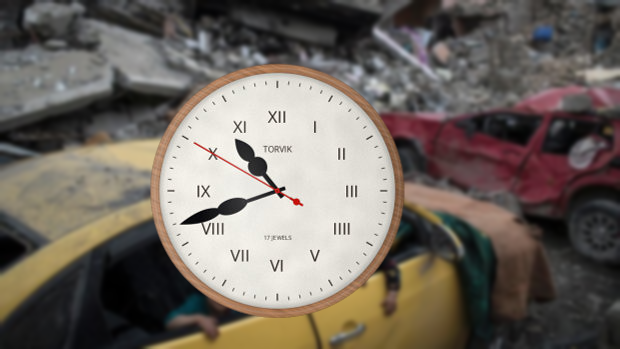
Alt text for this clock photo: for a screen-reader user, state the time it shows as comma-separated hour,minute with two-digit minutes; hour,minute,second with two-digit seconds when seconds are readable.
10,41,50
